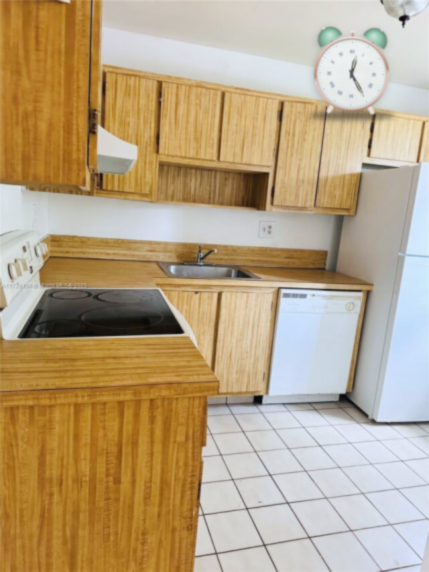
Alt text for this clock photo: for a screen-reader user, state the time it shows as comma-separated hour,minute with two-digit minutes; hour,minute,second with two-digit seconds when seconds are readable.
12,25
